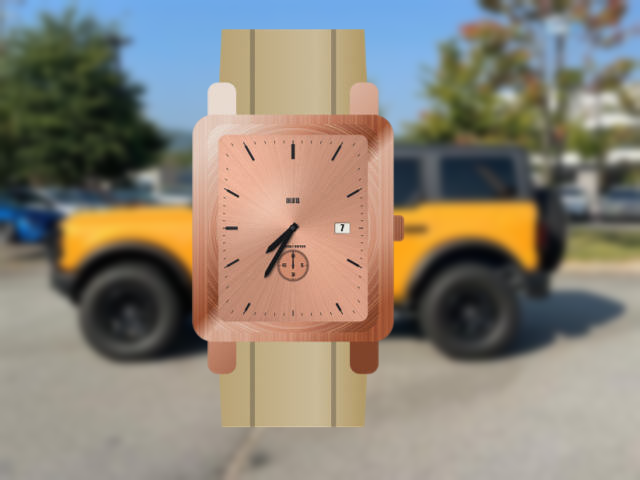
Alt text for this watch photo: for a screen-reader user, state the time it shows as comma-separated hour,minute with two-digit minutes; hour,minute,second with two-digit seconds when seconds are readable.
7,35
